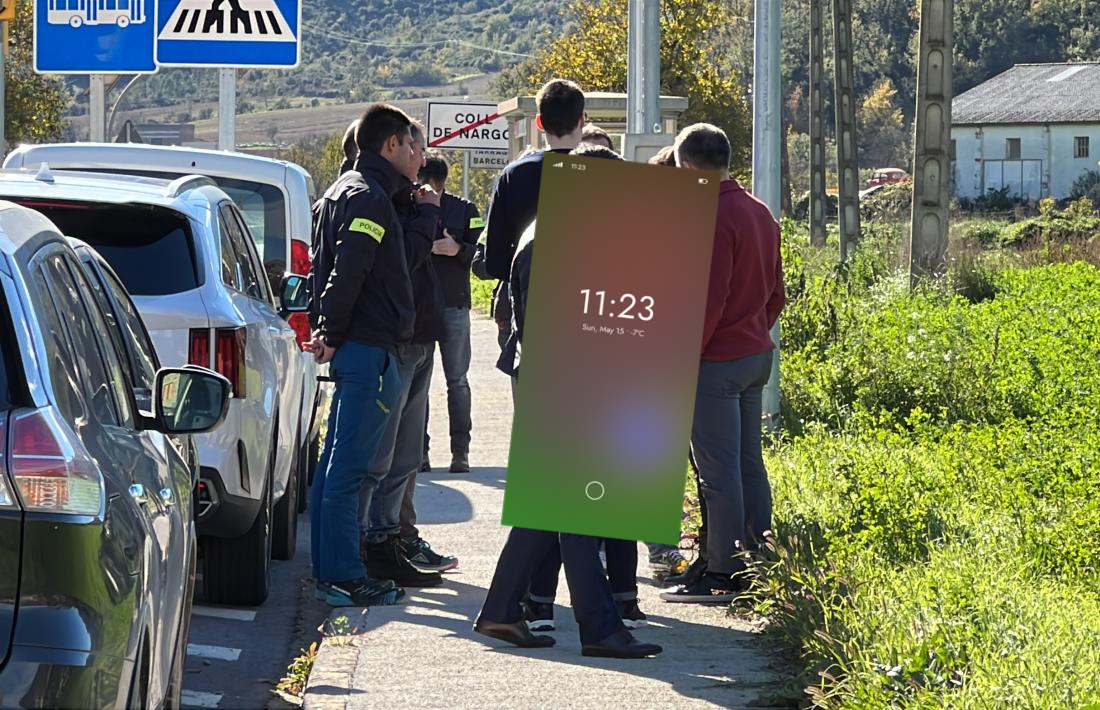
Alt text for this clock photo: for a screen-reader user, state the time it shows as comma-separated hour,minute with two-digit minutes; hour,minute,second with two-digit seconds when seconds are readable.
11,23
